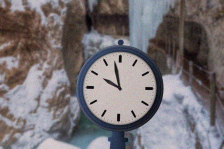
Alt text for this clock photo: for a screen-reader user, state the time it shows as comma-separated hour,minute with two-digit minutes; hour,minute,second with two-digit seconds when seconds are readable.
9,58
